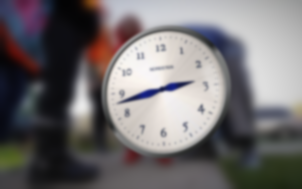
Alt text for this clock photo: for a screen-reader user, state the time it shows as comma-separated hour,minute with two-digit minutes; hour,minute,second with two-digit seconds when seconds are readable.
2,43
